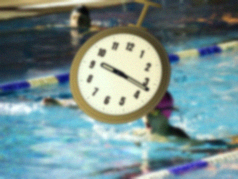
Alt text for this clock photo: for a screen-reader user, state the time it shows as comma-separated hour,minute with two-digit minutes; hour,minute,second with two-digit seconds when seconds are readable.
9,17
